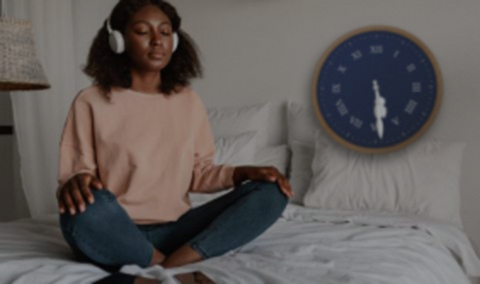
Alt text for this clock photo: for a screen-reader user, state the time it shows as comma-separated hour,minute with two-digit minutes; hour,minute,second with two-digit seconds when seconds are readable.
5,29
